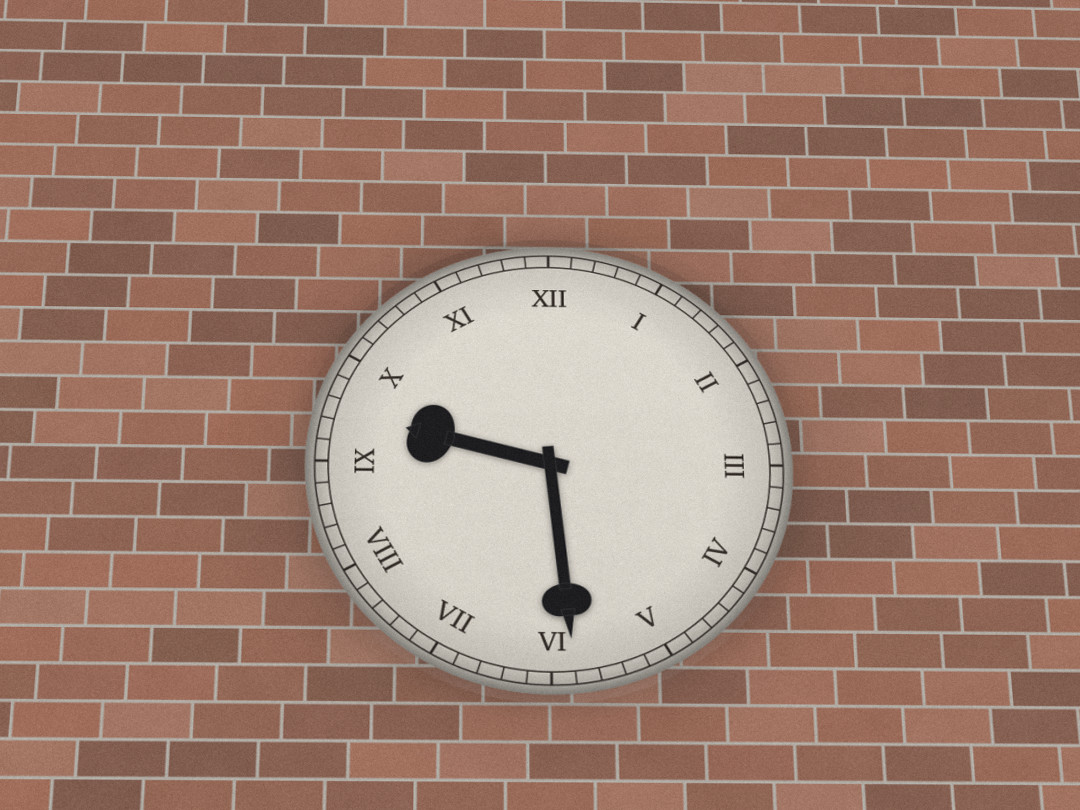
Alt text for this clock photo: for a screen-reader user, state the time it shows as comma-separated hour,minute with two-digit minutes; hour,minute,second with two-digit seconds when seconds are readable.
9,29
